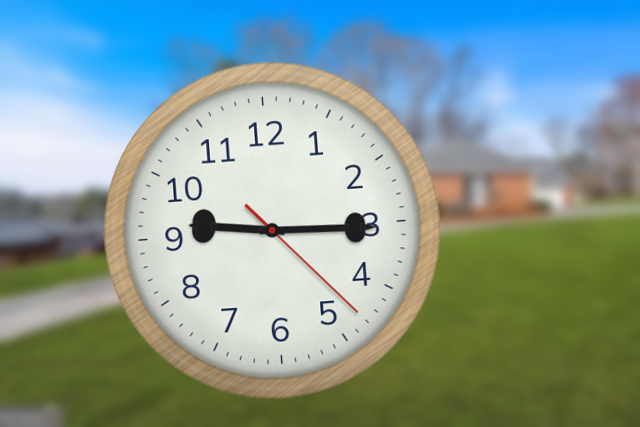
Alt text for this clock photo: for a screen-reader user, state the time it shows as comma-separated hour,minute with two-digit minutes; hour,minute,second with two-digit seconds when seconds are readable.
9,15,23
